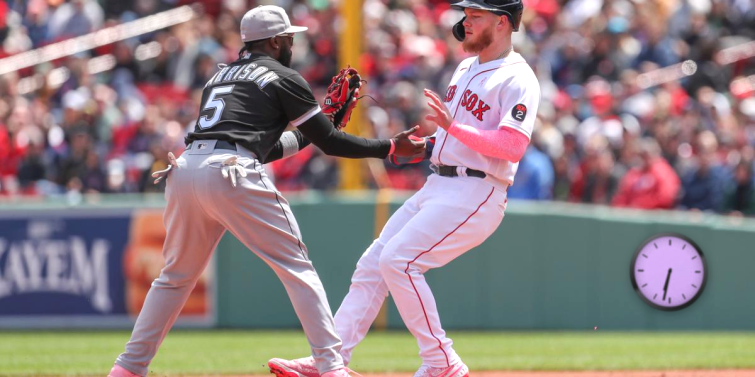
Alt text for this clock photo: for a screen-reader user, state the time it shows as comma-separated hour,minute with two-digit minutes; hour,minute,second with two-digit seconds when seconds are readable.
6,32
